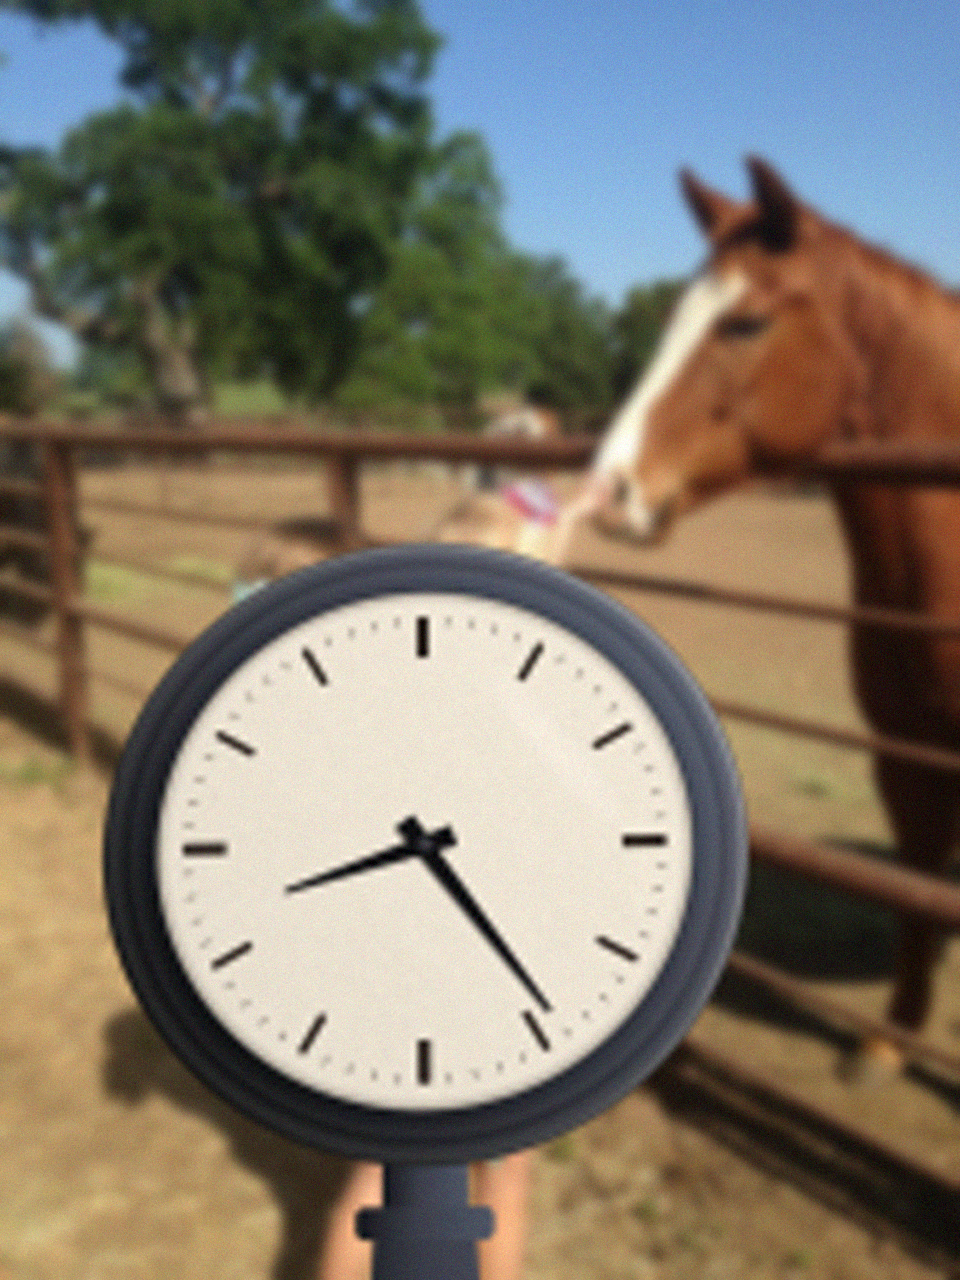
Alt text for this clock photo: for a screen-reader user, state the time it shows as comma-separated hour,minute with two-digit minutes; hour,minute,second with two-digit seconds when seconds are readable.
8,24
